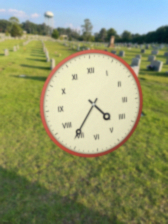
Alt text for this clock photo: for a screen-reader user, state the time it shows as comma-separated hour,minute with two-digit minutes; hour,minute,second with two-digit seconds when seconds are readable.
4,36
